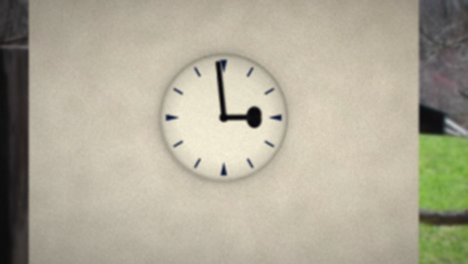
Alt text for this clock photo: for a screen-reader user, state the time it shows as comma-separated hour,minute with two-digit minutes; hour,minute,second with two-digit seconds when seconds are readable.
2,59
